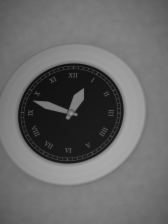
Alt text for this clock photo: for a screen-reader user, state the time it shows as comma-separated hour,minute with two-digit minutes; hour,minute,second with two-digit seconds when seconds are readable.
12,48
